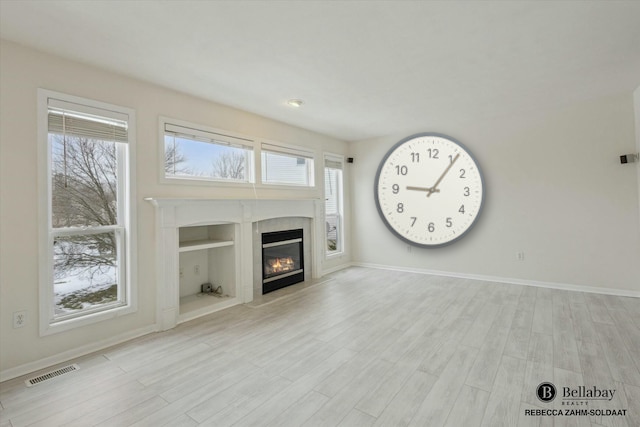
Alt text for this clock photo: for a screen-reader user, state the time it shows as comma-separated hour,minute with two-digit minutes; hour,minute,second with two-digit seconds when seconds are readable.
9,06
